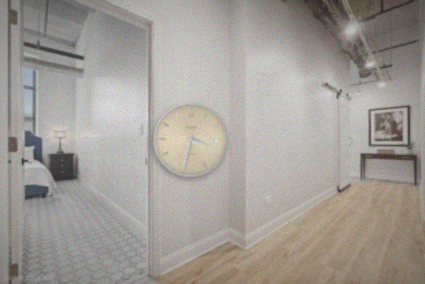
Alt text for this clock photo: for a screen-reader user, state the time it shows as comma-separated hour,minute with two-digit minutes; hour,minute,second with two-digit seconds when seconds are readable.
3,32
